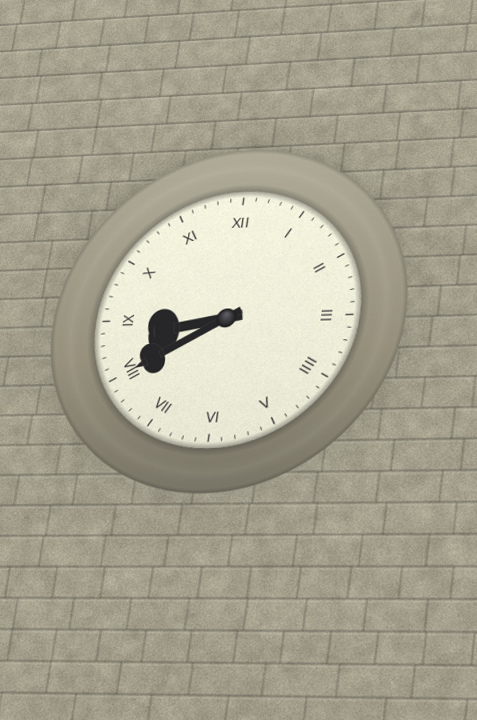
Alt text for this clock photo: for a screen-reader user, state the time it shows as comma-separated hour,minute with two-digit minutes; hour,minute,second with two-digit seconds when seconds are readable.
8,40
